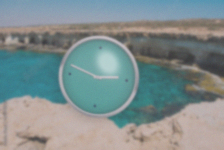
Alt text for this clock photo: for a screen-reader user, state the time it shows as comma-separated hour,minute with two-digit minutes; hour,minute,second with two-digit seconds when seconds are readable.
2,48
